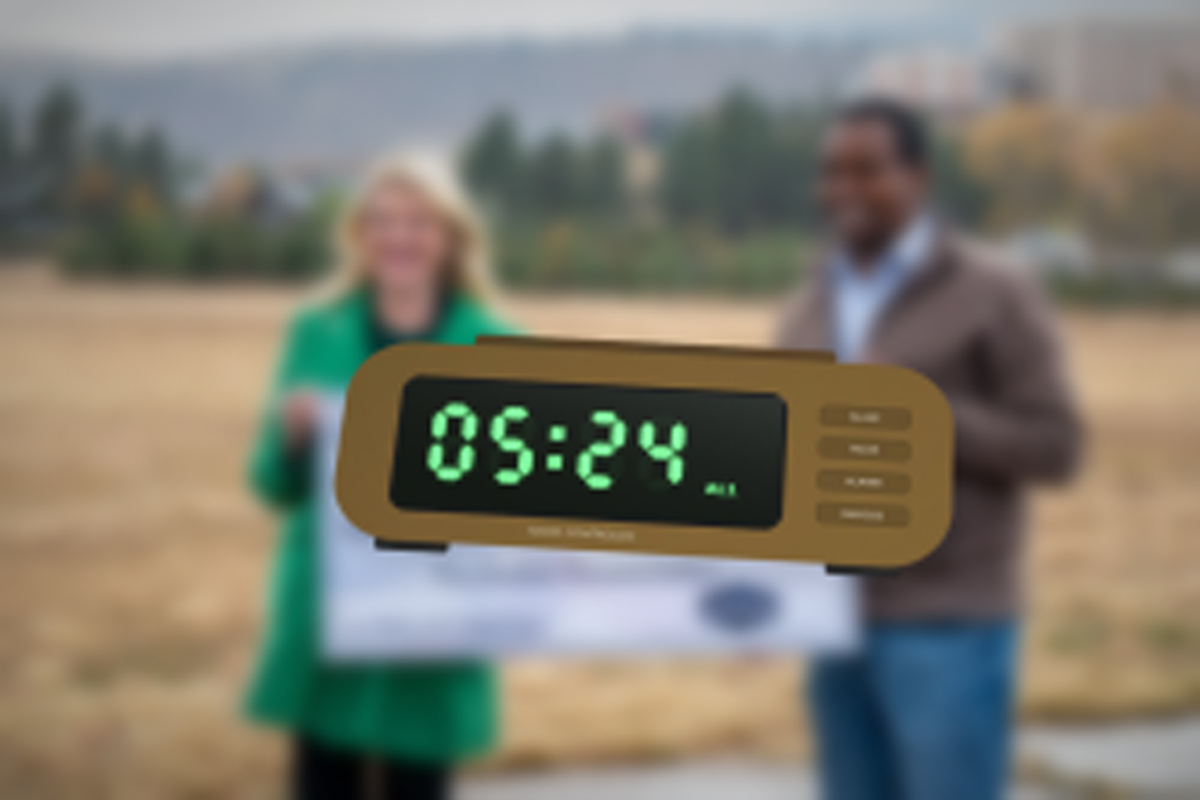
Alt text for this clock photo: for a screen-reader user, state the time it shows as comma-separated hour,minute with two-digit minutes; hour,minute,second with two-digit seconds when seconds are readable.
5,24
